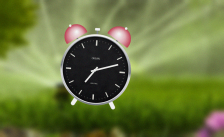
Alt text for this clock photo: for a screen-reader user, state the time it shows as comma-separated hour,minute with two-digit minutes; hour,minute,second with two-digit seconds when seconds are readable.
7,12
